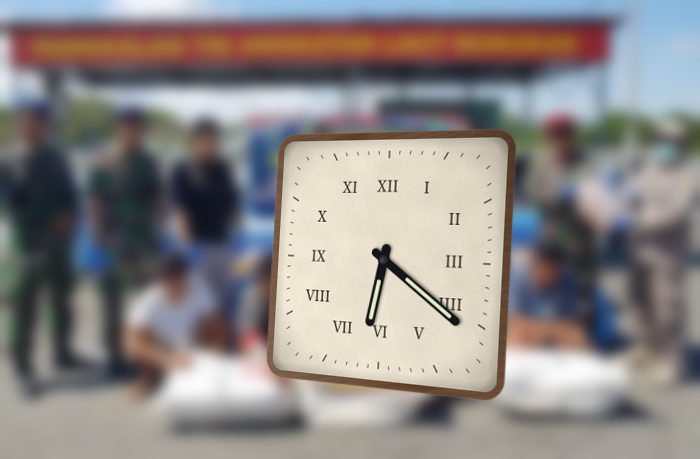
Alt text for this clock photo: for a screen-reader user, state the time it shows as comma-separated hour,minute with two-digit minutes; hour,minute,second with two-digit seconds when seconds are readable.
6,21
